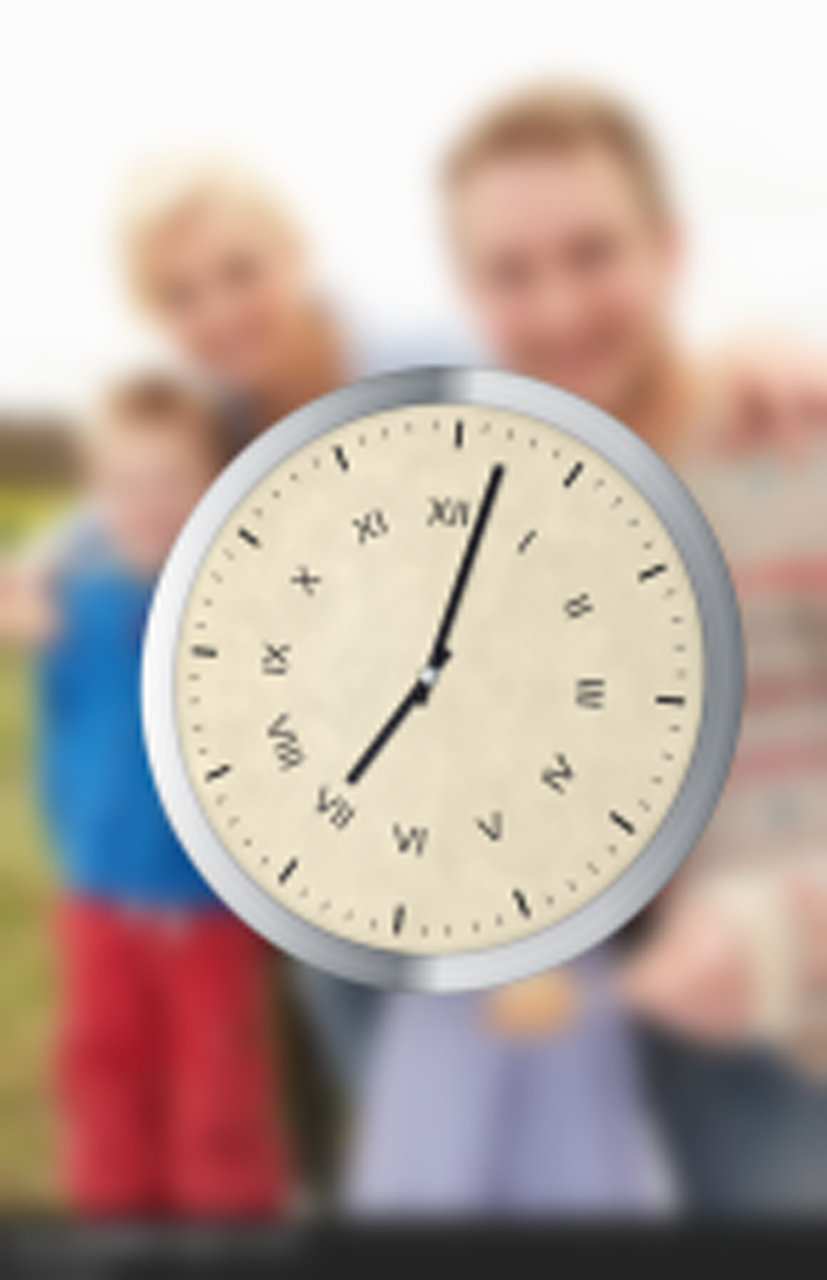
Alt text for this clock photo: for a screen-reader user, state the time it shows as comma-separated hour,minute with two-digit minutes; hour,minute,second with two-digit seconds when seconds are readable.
7,02
